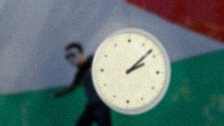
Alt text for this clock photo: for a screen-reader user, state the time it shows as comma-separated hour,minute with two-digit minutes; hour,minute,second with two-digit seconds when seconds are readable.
2,08
